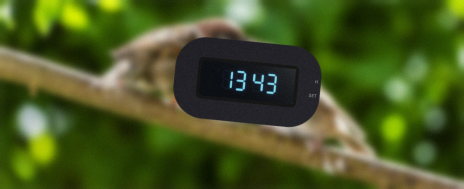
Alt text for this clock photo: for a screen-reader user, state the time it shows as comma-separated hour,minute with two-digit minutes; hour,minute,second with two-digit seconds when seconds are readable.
13,43
